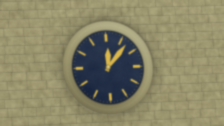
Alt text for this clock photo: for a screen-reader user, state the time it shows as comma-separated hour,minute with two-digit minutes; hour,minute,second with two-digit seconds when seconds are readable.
12,07
